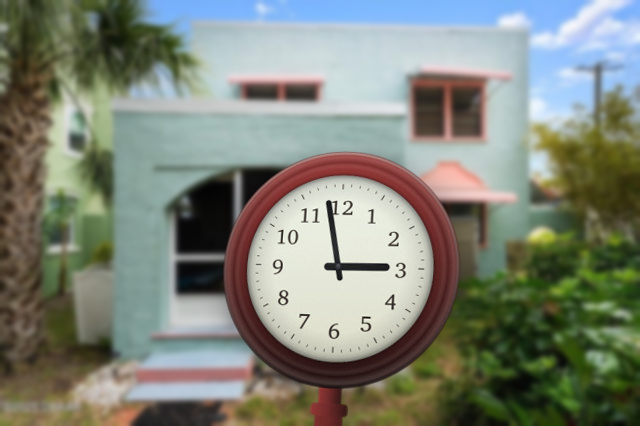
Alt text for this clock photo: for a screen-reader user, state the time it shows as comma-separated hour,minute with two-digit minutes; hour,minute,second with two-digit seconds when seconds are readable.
2,58
